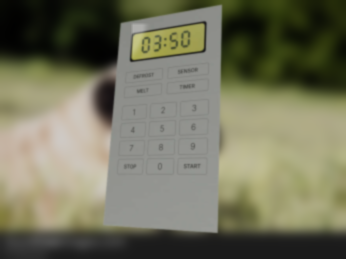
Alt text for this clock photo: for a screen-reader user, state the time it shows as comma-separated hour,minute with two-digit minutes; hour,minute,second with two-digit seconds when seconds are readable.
3,50
